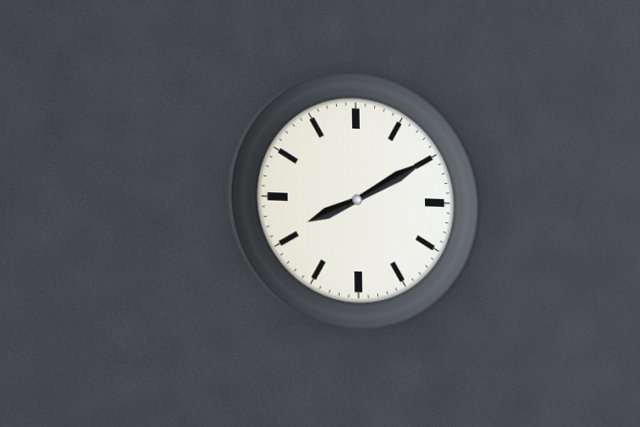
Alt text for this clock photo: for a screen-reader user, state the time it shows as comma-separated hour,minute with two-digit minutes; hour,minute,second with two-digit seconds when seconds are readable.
8,10
